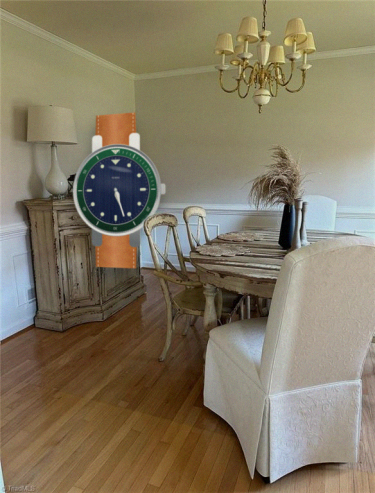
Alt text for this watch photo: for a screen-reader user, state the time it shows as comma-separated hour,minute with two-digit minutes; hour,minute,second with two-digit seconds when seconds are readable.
5,27
